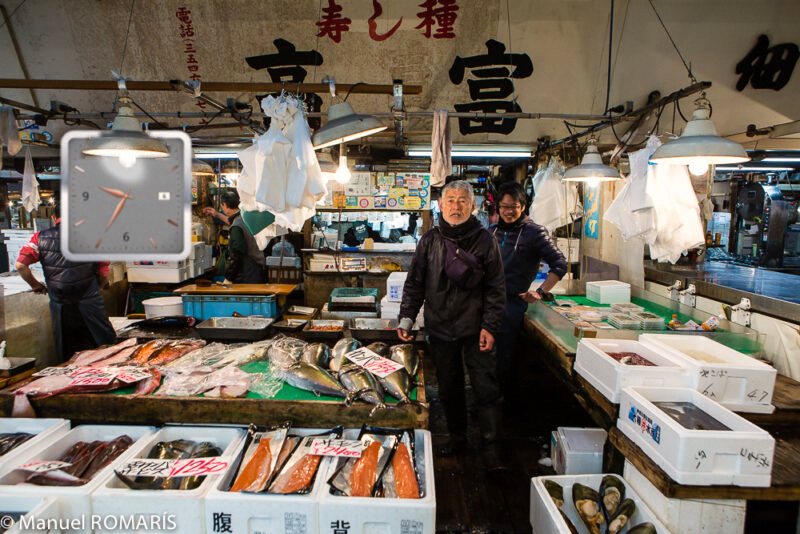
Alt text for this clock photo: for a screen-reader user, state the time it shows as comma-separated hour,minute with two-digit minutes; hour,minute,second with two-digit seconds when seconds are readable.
9,35
